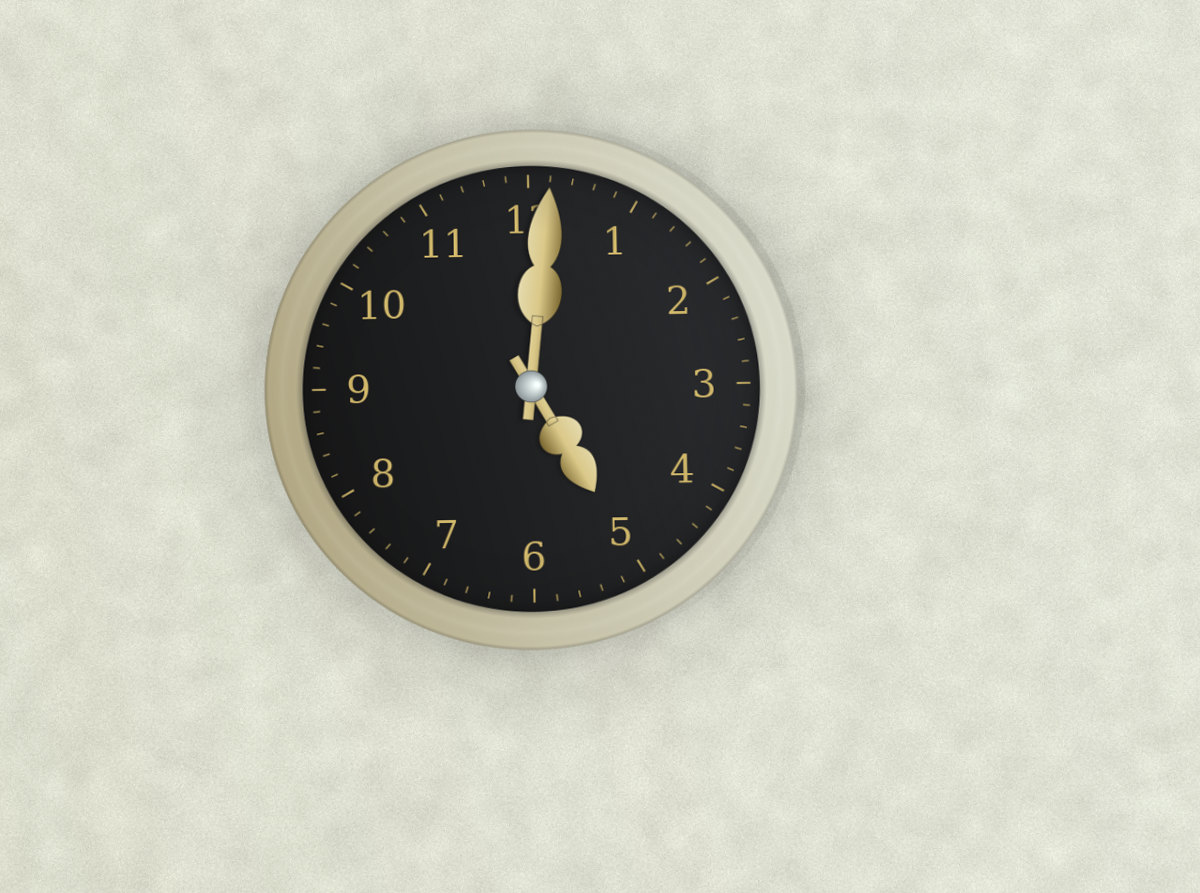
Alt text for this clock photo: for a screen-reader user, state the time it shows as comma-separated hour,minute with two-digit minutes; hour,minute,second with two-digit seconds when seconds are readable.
5,01
